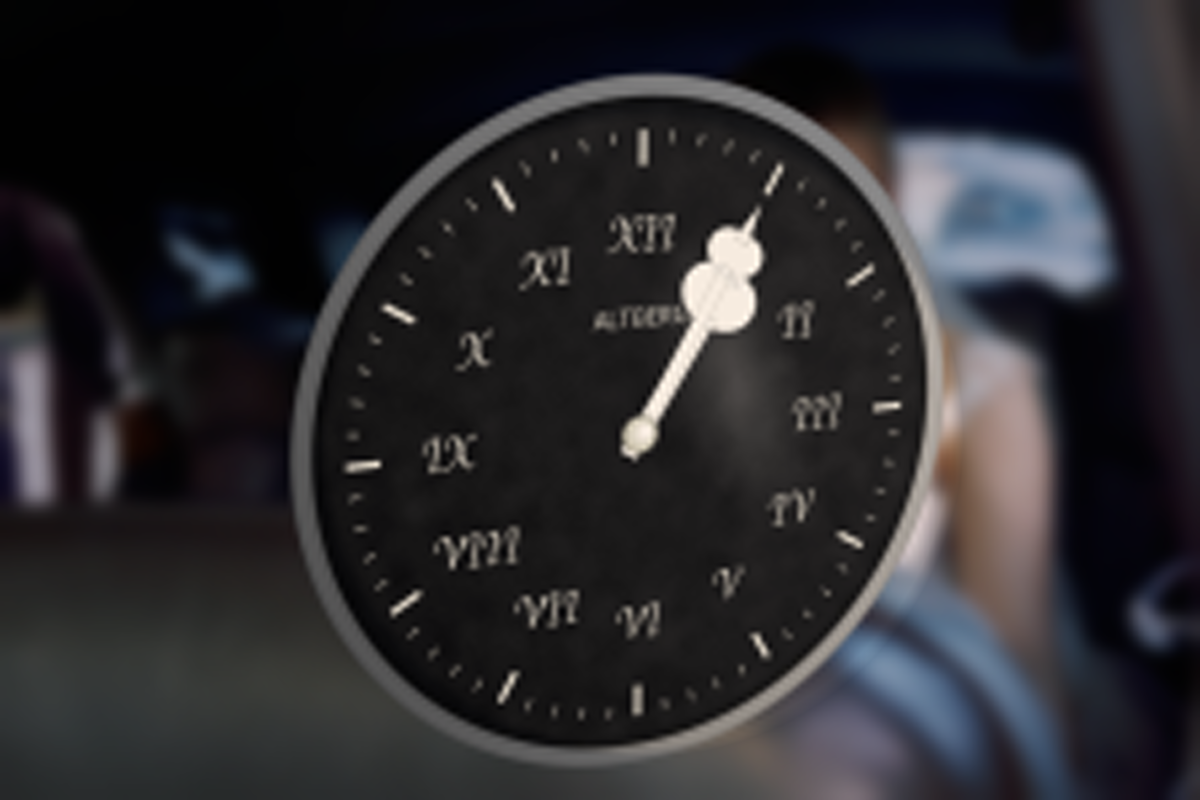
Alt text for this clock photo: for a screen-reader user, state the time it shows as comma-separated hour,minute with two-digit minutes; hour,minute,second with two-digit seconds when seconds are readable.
1,05
